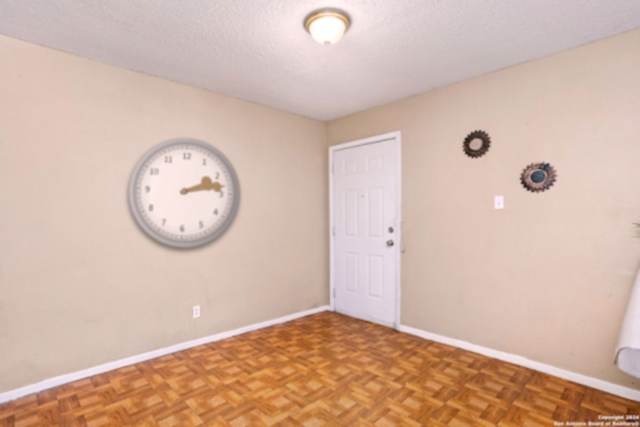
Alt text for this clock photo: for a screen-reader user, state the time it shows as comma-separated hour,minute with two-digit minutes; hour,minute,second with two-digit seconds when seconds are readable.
2,13
